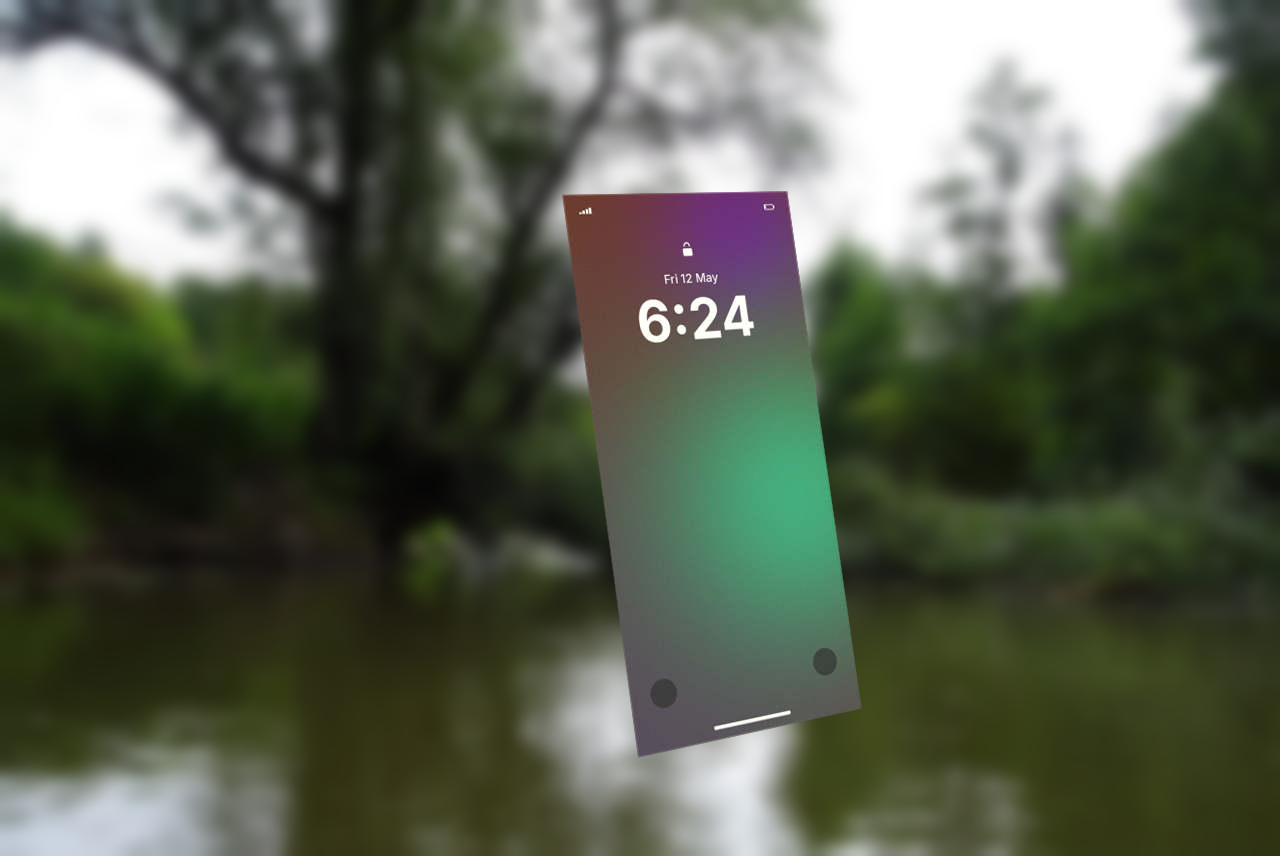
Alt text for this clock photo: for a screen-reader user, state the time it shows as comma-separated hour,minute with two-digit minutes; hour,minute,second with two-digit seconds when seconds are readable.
6,24
